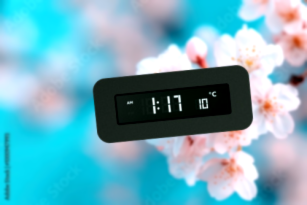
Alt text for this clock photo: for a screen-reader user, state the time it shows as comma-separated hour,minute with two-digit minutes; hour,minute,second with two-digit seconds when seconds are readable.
1,17
